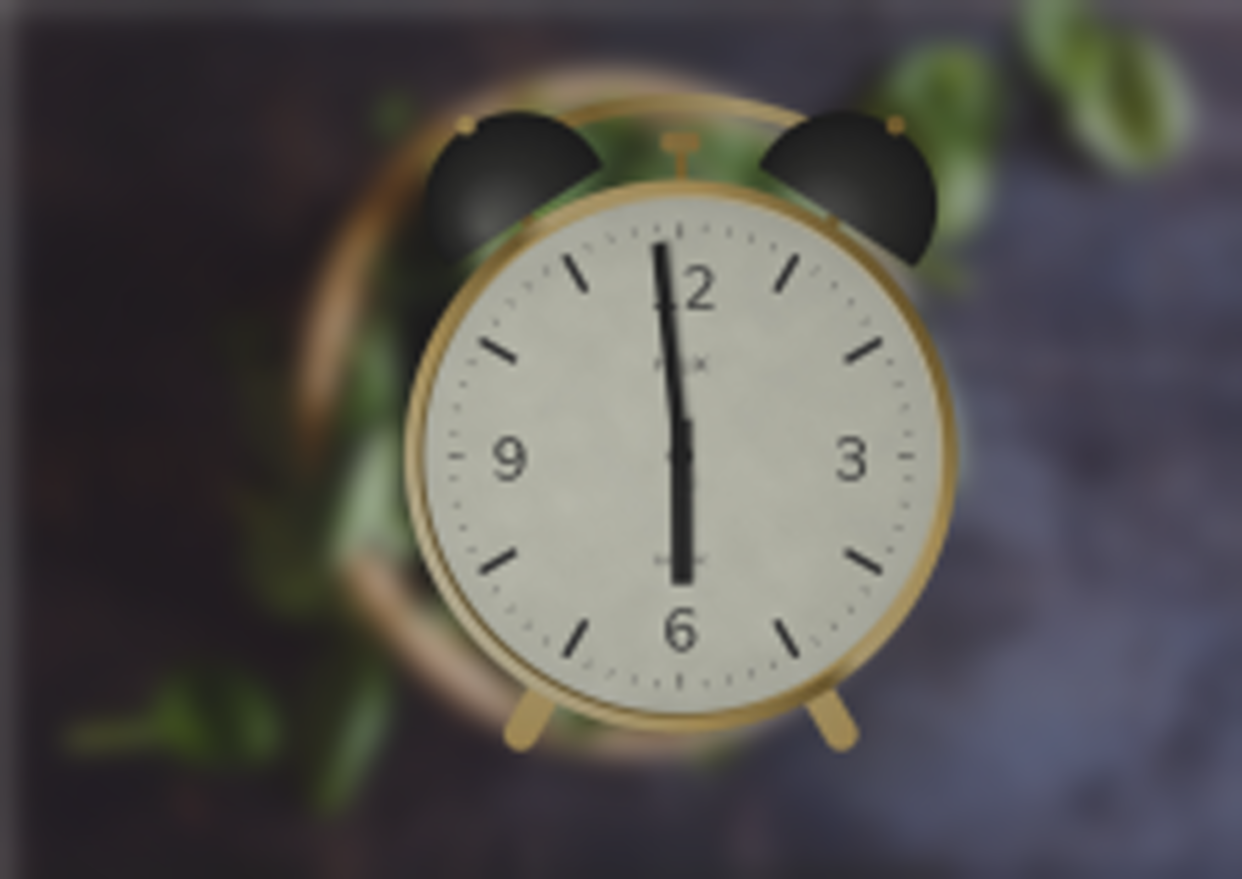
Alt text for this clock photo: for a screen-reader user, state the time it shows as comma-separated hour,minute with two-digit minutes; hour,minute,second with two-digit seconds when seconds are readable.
5,59
